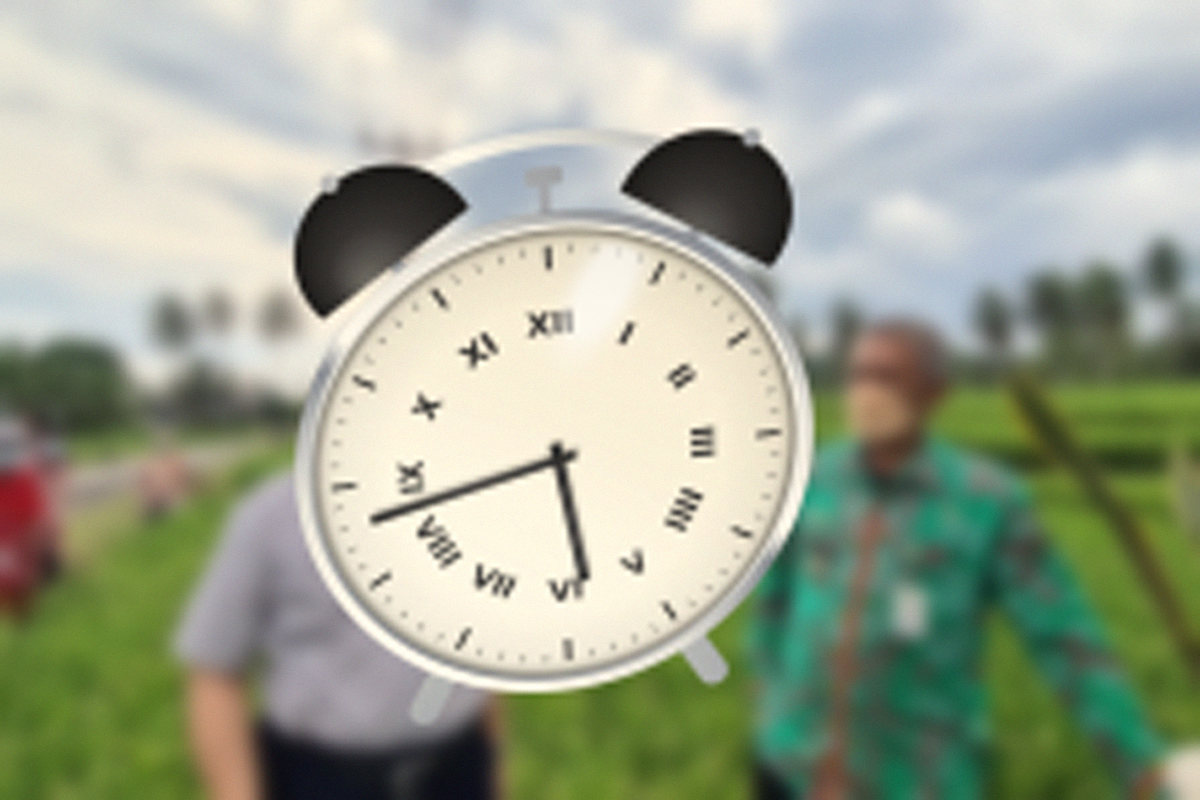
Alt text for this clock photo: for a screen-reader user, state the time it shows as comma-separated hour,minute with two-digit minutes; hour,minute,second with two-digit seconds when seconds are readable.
5,43
